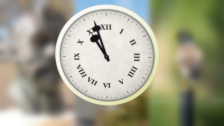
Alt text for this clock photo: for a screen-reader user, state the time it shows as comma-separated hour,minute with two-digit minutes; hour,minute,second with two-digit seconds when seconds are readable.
10,57
